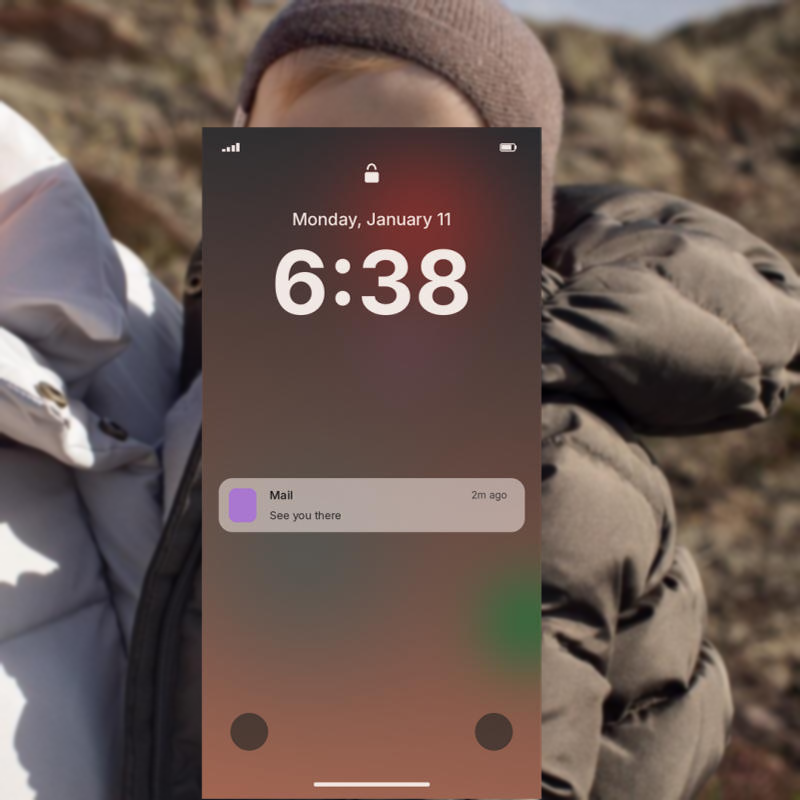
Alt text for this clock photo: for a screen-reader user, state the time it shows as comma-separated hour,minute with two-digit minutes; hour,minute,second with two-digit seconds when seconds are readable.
6,38
